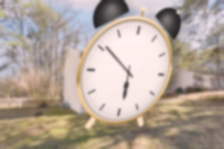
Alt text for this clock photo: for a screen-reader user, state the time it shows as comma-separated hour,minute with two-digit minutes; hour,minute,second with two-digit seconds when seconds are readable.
5,51
